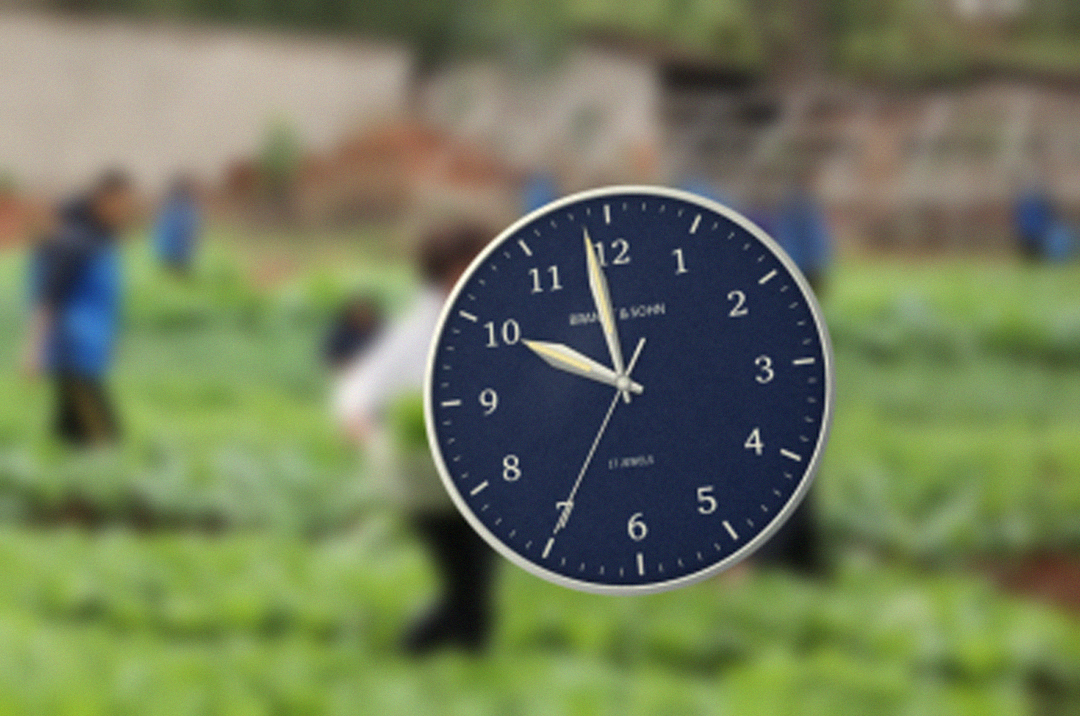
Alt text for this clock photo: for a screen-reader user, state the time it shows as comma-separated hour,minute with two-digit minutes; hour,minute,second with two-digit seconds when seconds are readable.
9,58,35
